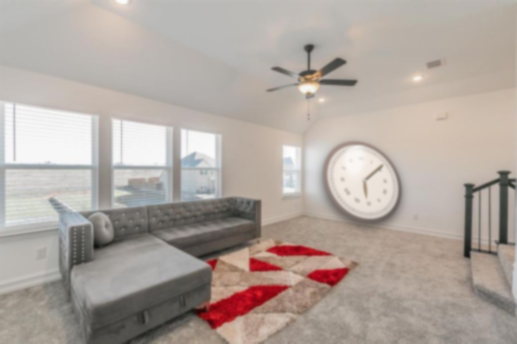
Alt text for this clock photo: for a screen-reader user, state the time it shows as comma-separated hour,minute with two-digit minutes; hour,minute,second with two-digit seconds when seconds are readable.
6,09
